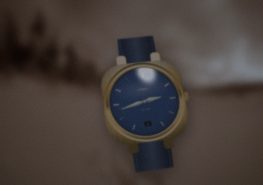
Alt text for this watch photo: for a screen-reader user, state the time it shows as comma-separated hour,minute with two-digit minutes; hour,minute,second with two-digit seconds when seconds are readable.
2,43
